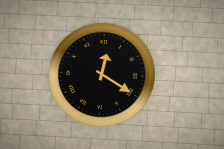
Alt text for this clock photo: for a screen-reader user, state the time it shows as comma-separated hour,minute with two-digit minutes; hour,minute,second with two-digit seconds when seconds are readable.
12,20
